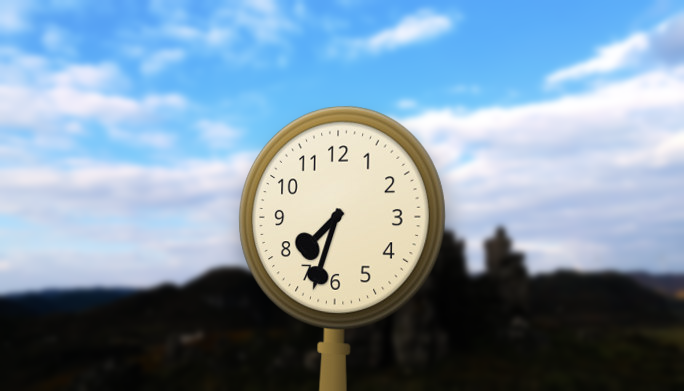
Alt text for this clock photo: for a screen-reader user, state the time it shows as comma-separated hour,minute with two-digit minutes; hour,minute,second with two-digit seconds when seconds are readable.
7,33
